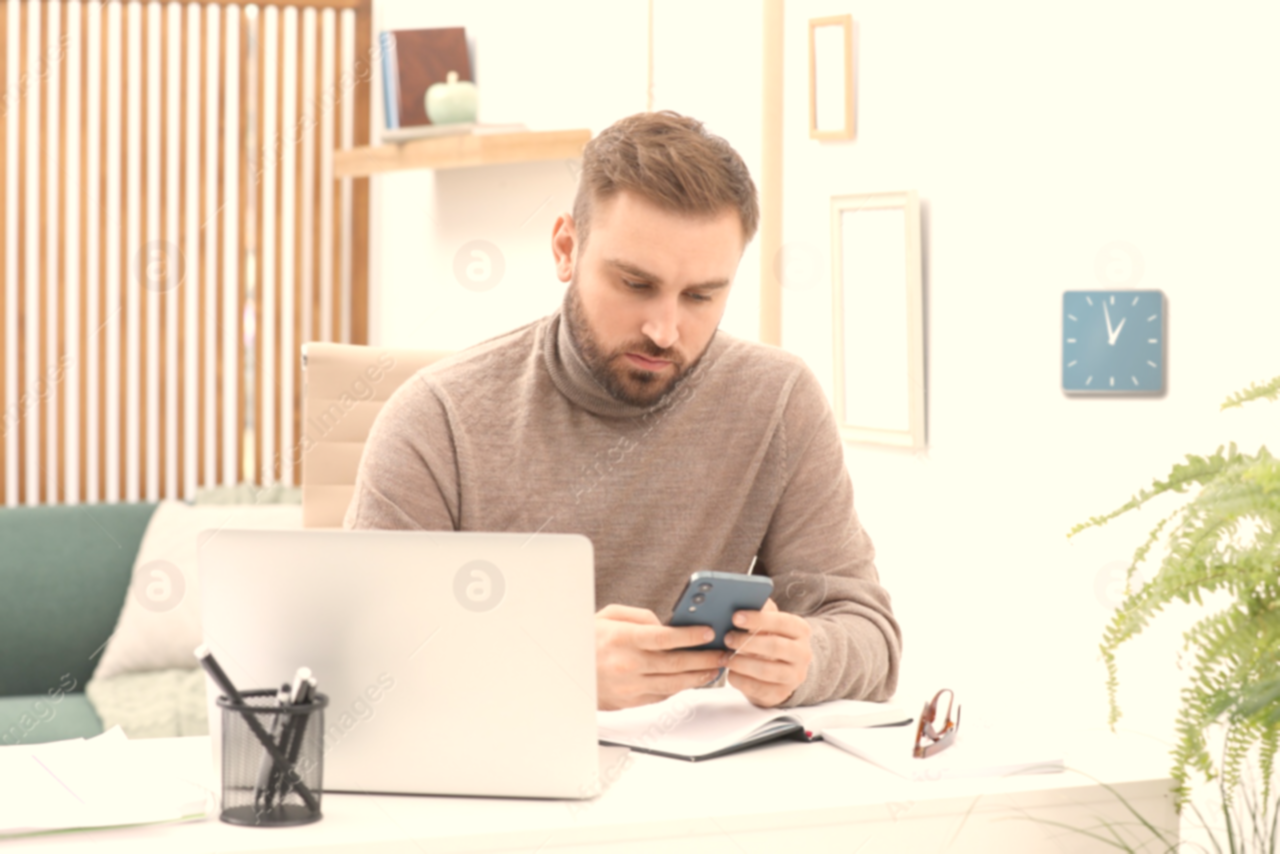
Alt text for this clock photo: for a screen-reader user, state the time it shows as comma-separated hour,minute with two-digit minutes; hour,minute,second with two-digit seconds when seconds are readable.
12,58
